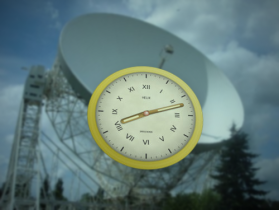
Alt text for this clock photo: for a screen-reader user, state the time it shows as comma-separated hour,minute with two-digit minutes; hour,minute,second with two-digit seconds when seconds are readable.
8,12
